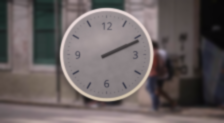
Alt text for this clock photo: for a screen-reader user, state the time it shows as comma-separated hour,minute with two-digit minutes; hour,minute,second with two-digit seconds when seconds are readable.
2,11
